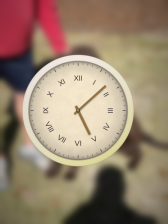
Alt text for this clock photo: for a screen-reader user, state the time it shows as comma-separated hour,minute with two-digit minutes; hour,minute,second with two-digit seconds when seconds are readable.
5,08
